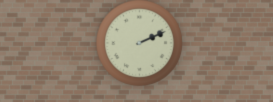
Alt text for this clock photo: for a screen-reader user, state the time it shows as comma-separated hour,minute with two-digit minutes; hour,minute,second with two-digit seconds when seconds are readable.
2,11
